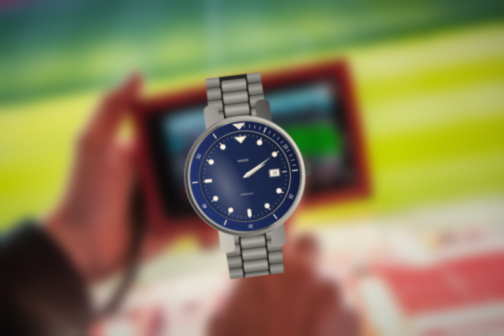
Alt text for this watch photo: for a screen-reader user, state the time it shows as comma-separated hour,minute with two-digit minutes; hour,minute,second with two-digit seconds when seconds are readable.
2,10
